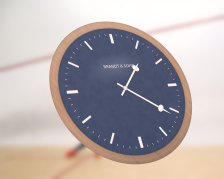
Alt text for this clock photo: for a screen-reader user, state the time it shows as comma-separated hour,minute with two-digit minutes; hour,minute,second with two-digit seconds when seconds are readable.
1,21
